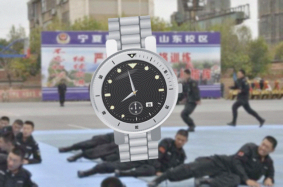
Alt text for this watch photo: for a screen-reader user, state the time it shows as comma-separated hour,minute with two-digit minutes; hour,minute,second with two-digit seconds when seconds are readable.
7,58
